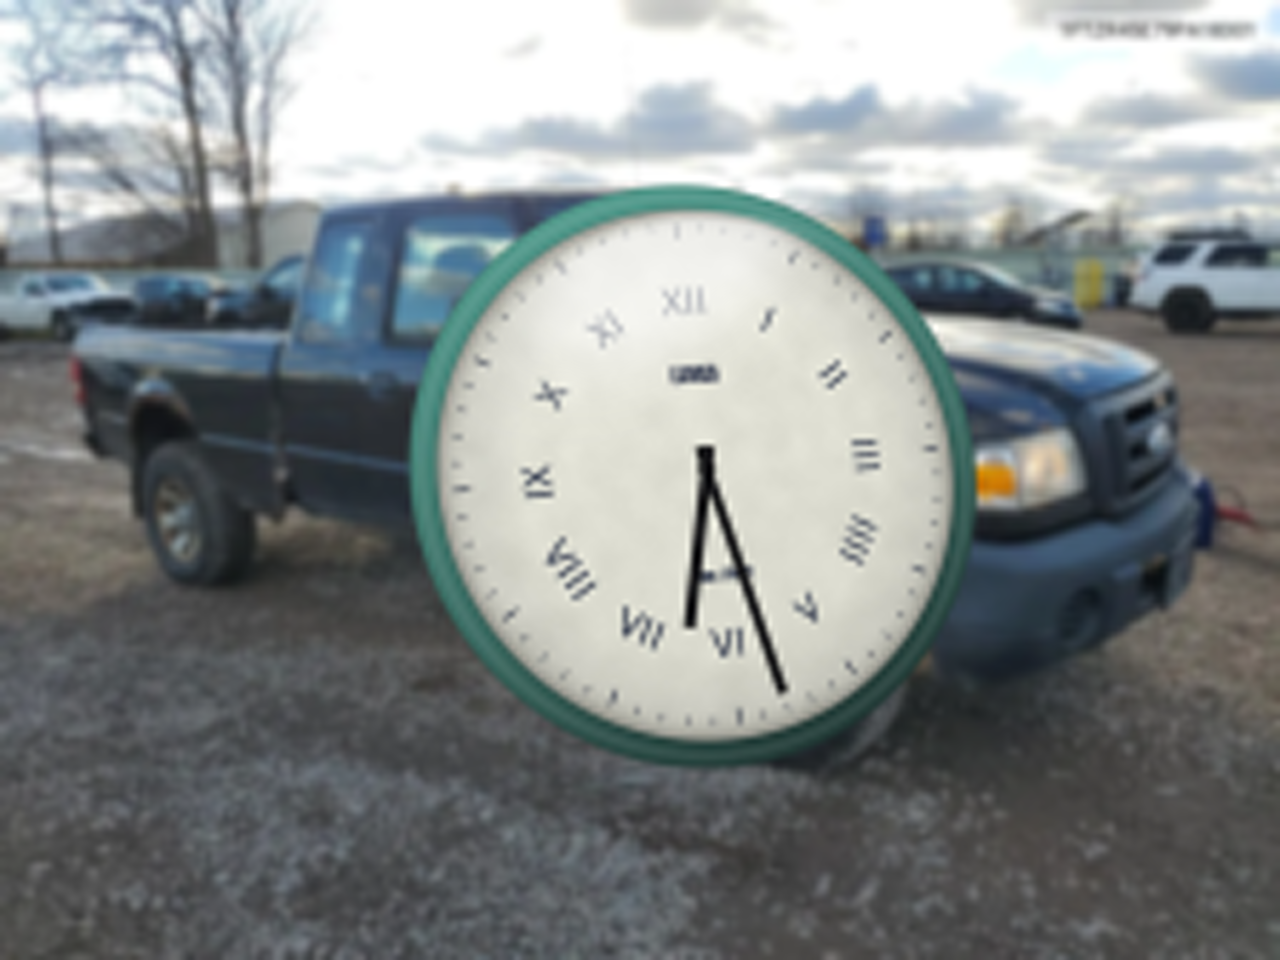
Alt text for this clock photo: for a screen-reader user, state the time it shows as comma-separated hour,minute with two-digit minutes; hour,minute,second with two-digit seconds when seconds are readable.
6,28
